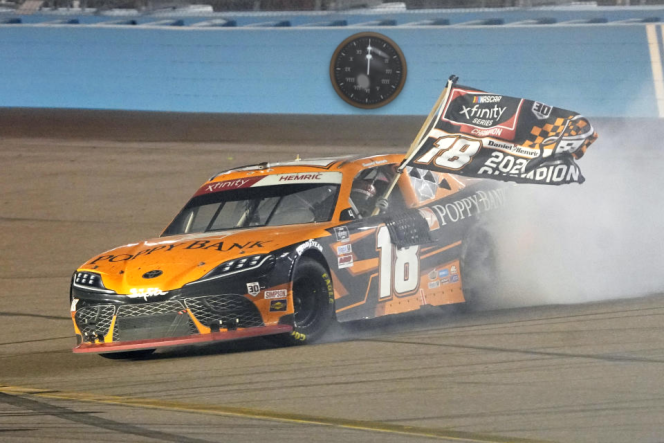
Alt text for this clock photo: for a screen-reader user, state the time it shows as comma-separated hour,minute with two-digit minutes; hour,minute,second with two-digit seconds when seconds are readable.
12,00
